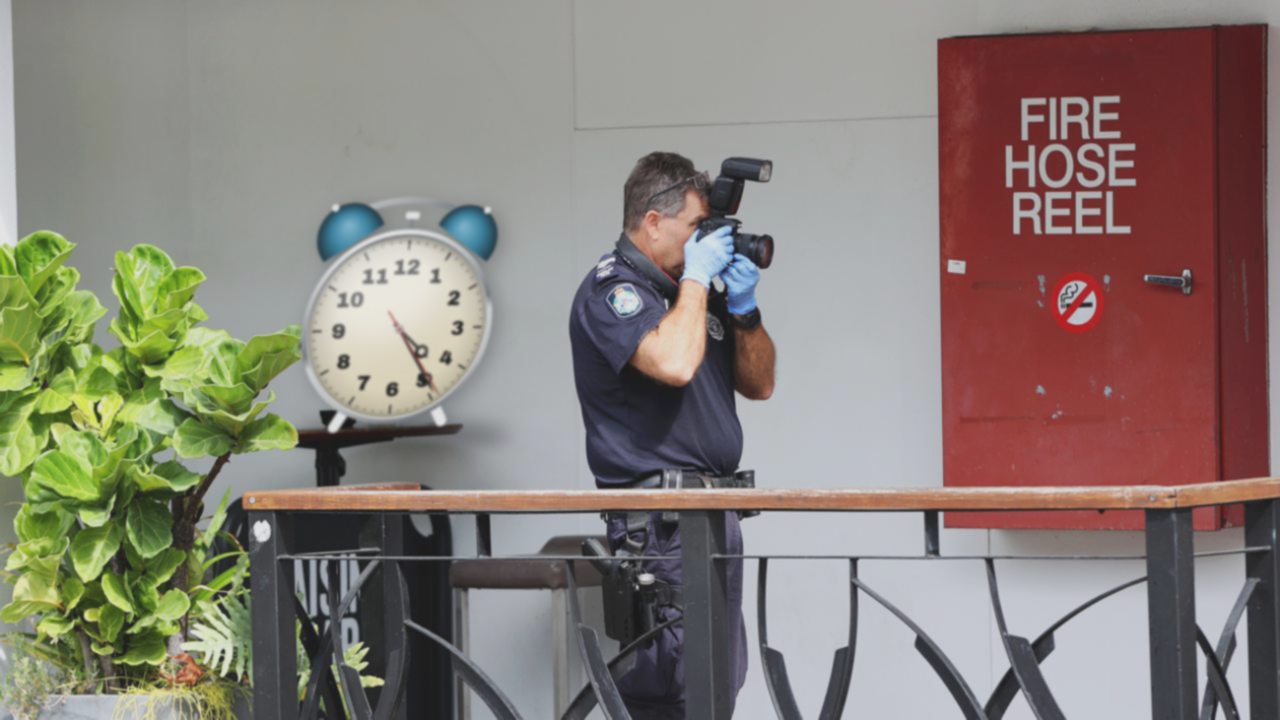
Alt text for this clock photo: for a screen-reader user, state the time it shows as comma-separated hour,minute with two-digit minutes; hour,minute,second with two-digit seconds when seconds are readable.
4,24,24
